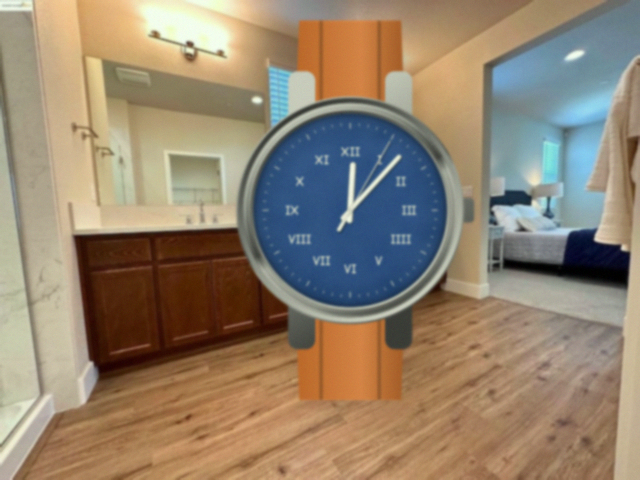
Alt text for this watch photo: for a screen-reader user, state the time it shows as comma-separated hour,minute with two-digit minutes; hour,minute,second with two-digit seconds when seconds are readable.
12,07,05
